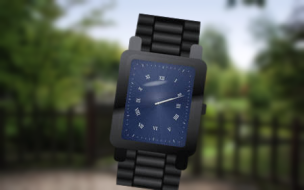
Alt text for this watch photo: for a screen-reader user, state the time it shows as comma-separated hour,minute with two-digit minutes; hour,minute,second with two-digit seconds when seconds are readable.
2,11
